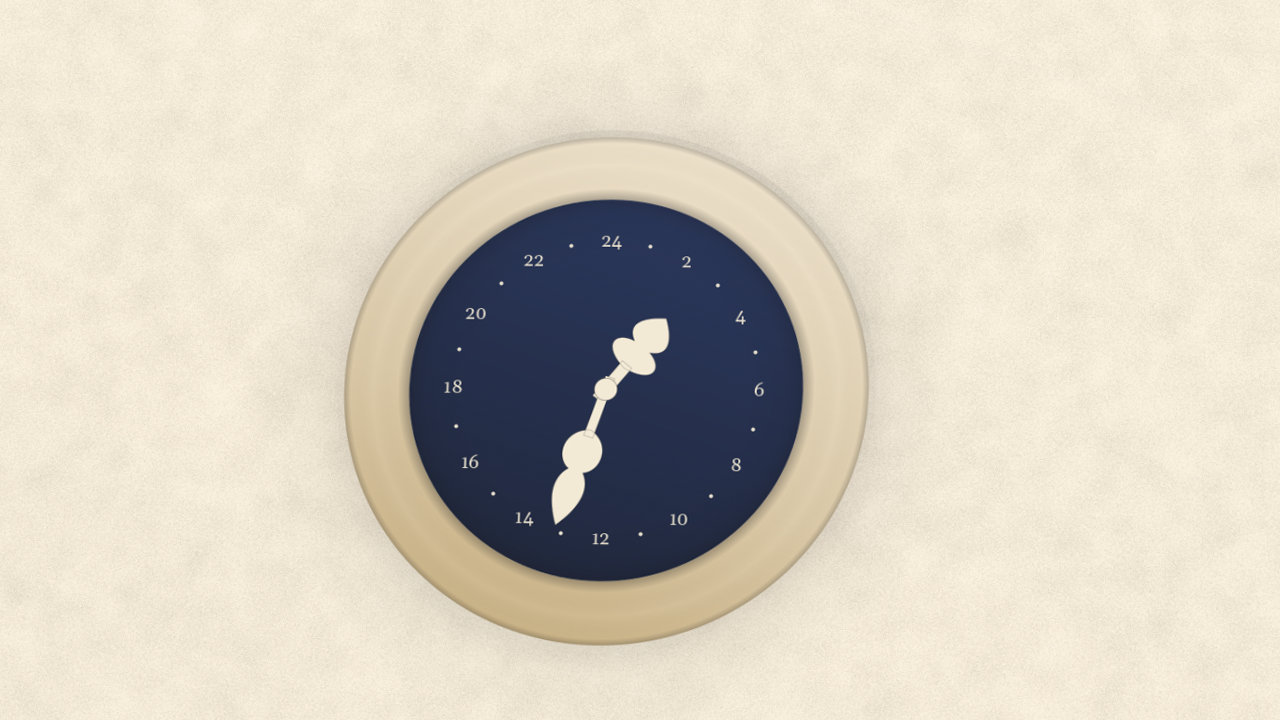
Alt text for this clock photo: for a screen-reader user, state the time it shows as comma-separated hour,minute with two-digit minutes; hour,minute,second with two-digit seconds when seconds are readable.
2,33
